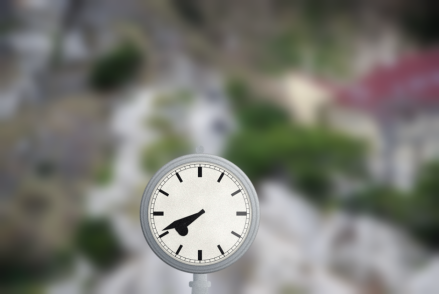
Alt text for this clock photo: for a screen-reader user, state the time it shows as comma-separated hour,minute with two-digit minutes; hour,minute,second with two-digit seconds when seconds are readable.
7,41
